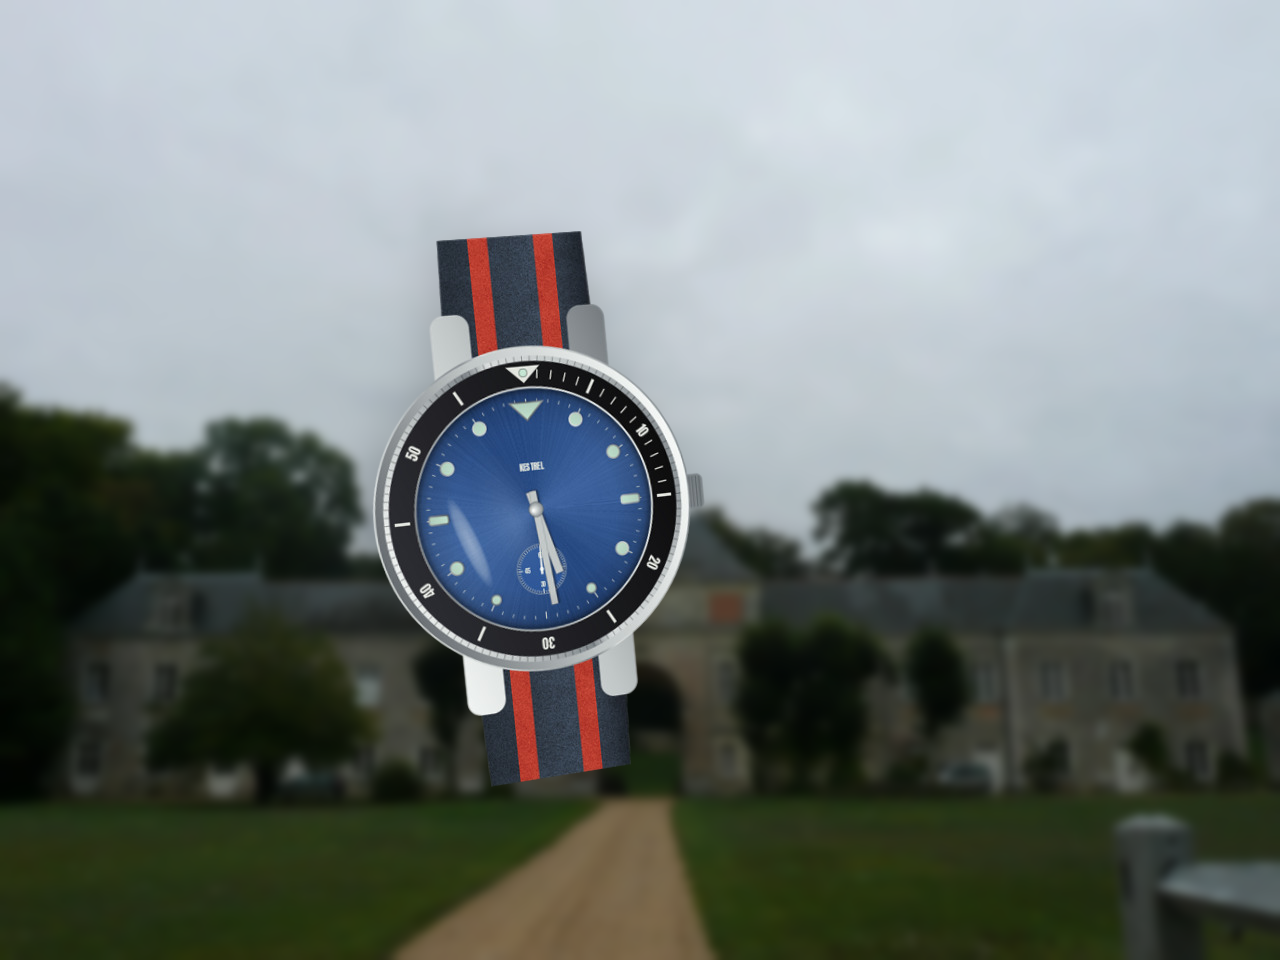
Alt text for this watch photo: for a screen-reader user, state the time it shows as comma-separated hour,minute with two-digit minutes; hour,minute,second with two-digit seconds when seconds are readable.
5,29
